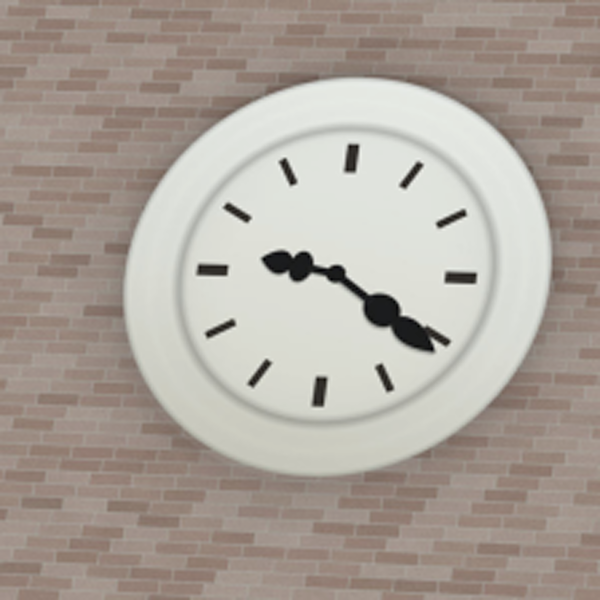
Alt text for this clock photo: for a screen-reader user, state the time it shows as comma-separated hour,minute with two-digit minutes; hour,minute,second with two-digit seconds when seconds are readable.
9,21
